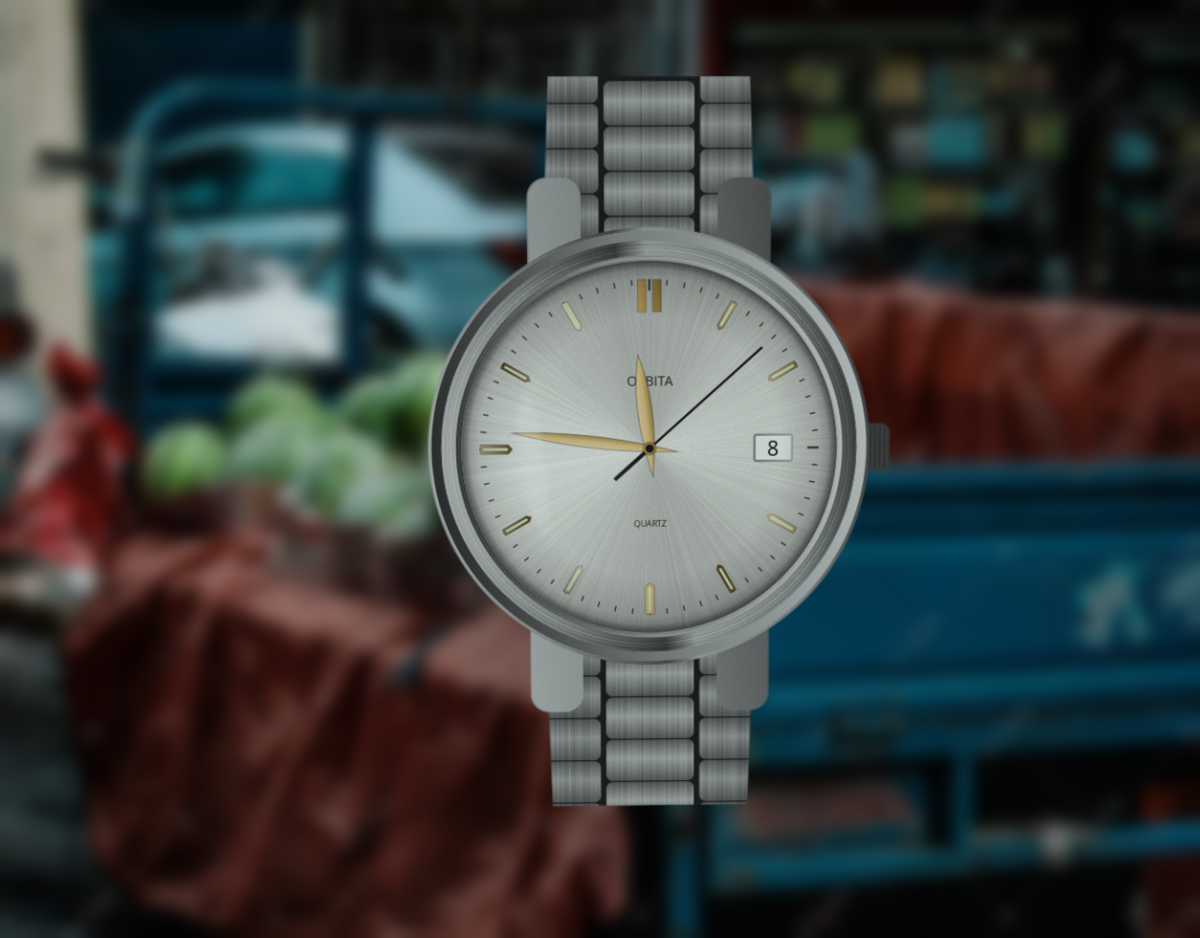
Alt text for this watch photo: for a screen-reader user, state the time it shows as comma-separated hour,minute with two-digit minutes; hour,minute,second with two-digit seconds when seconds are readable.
11,46,08
